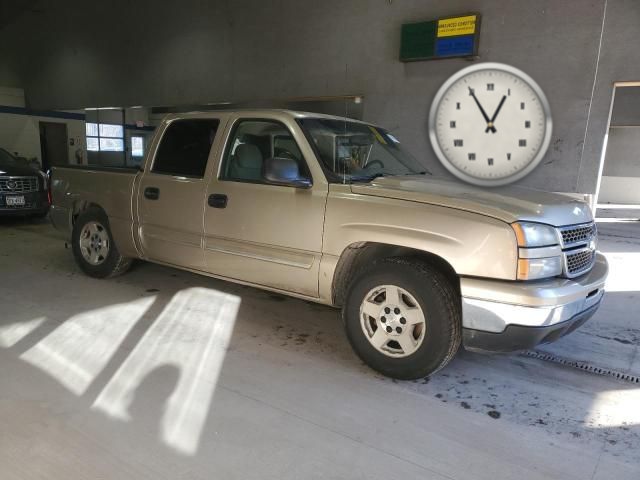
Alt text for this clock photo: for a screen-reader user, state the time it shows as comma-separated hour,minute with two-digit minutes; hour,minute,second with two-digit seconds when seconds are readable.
12,55
